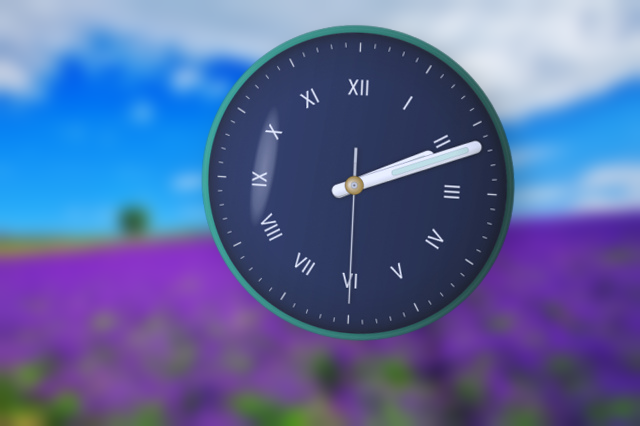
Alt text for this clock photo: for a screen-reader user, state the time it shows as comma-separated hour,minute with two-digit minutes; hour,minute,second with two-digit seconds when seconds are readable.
2,11,30
